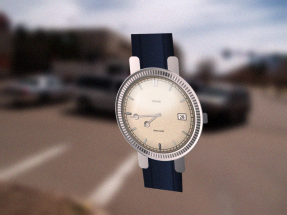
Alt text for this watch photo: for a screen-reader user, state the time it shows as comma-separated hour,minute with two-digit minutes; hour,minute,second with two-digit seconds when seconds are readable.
7,44
